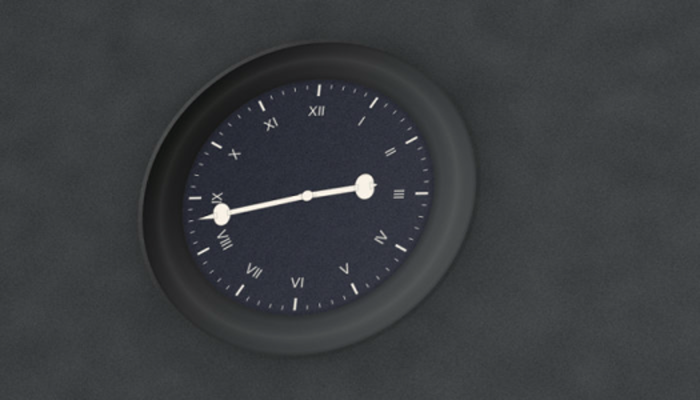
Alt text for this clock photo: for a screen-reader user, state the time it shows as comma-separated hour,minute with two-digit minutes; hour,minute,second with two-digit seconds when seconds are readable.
2,43
